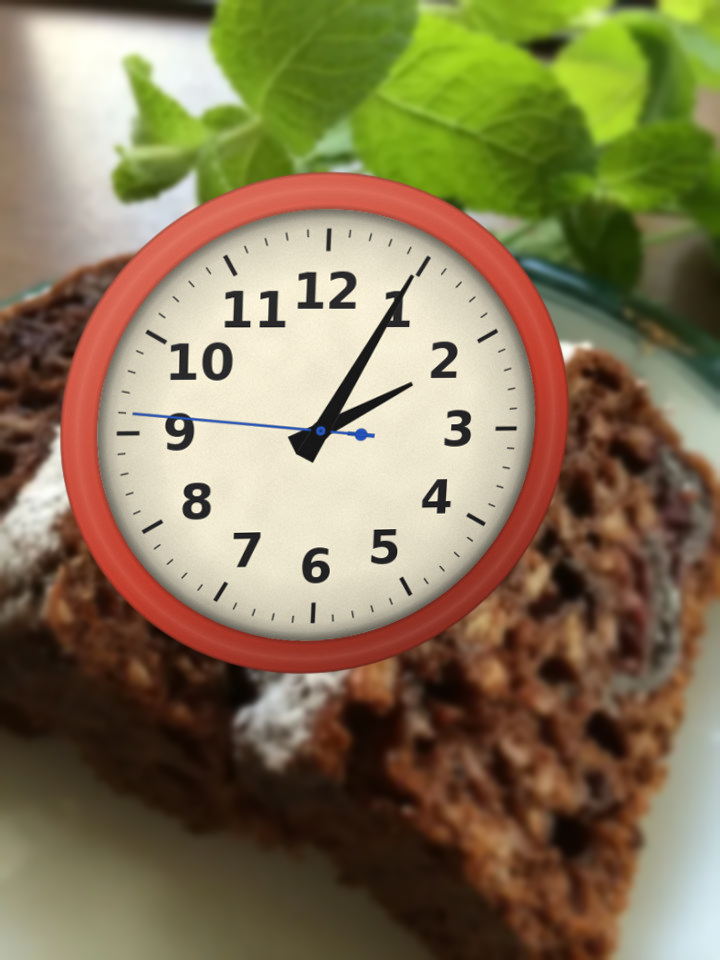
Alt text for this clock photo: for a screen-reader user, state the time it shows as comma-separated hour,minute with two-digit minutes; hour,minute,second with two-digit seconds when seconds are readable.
2,04,46
